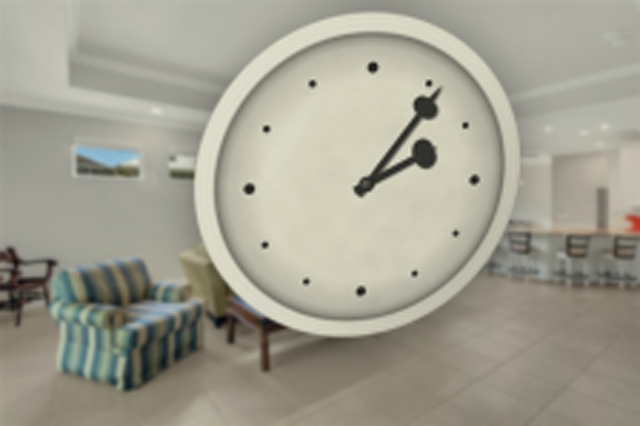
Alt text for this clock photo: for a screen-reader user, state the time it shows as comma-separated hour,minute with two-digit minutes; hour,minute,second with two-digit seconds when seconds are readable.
2,06
